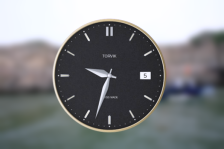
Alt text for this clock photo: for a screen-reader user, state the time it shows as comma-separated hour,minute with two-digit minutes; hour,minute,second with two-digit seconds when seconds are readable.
9,33
